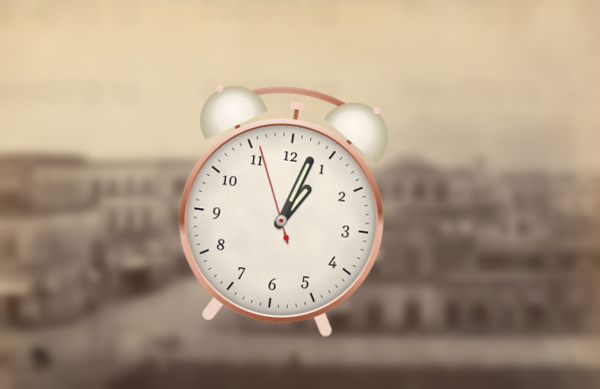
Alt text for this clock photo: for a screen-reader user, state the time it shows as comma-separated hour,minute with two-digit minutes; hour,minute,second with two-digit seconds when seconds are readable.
1,02,56
